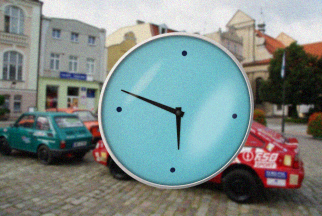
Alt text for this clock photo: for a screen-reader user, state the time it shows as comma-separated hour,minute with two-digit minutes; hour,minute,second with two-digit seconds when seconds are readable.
5,48
